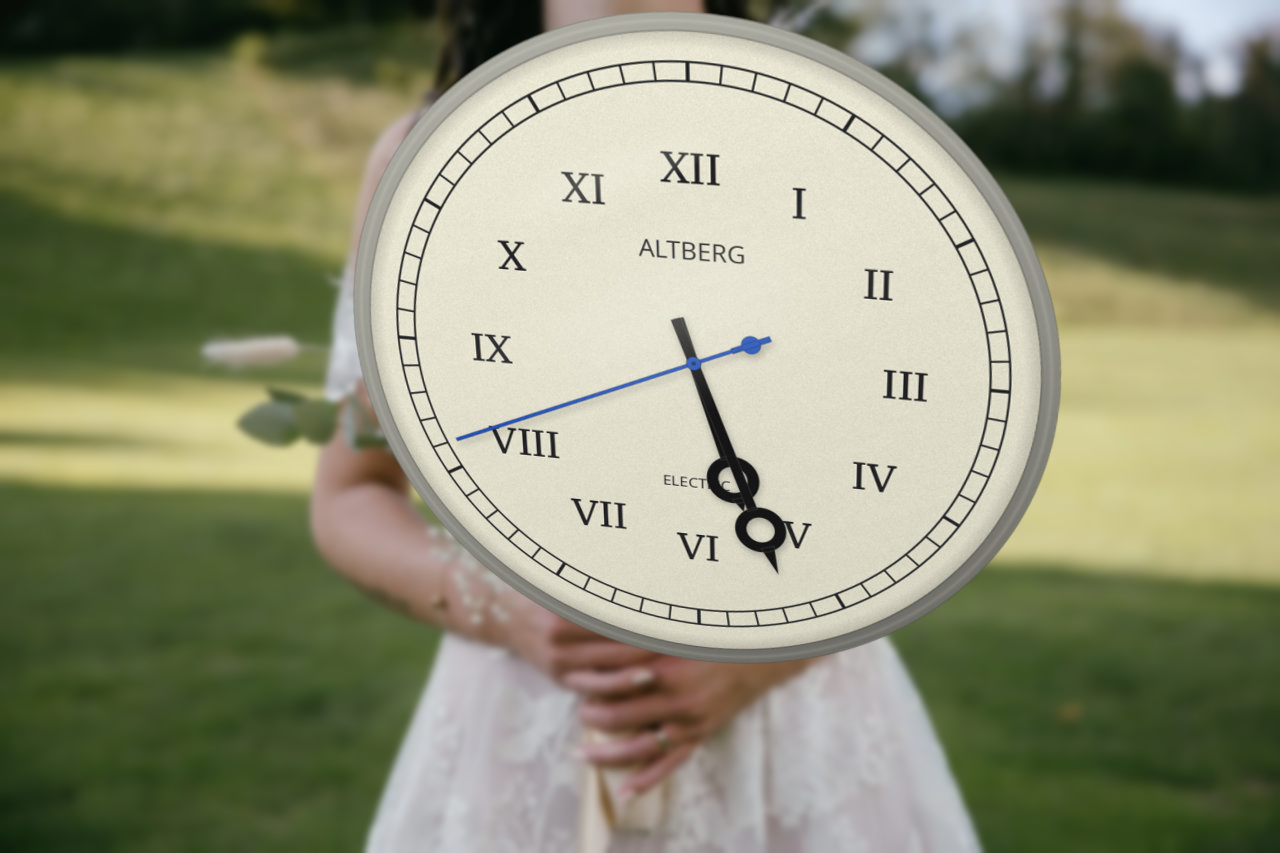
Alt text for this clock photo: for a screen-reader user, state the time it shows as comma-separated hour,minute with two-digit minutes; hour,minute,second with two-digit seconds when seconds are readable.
5,26,41
